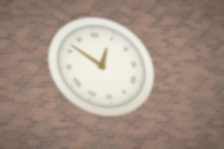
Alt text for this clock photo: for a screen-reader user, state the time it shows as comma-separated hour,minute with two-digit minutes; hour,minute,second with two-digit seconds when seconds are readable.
12,52
